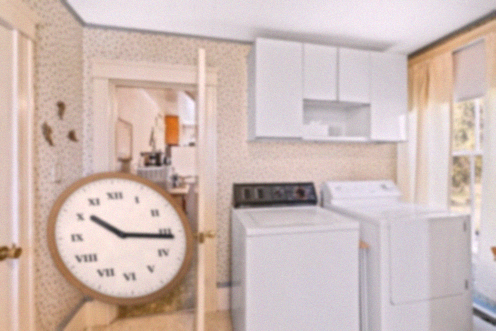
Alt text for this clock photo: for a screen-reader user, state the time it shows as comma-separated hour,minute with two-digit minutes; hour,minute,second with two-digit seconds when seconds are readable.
10,16
